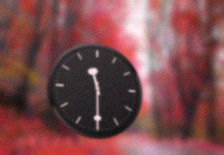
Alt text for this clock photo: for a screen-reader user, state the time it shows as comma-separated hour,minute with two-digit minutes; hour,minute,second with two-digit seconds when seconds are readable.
11,30
